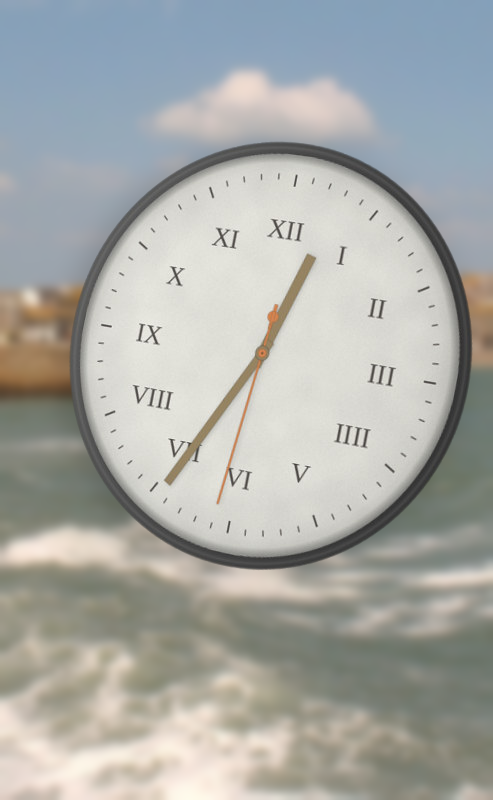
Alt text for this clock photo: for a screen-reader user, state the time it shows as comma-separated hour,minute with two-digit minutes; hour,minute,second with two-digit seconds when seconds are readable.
12,34,31
